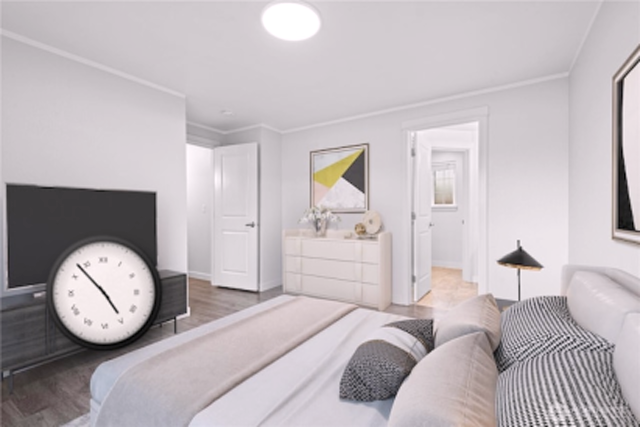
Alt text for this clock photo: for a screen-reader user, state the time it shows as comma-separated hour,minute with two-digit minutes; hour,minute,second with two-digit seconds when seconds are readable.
4,53
